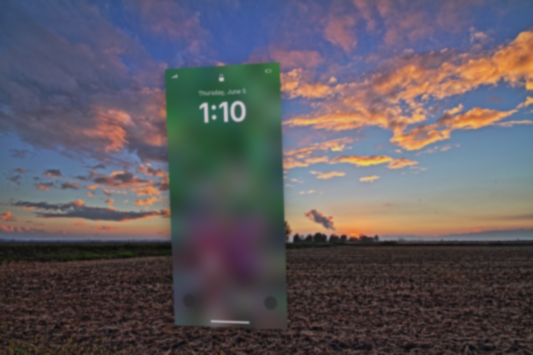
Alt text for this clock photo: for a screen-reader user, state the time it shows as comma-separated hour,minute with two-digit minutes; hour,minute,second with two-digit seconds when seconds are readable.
1,10
